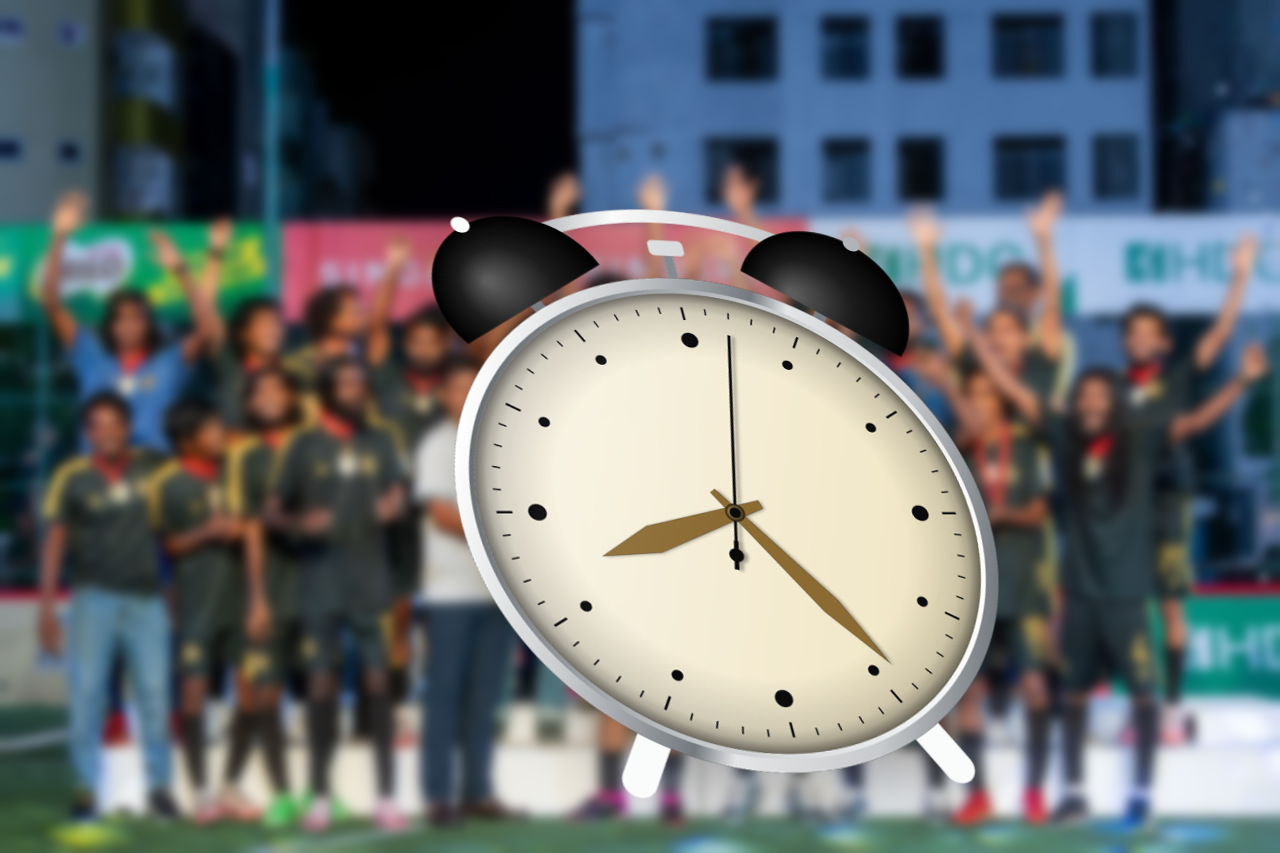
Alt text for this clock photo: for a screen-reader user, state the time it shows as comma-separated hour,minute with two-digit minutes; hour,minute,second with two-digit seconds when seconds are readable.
8,24,02
